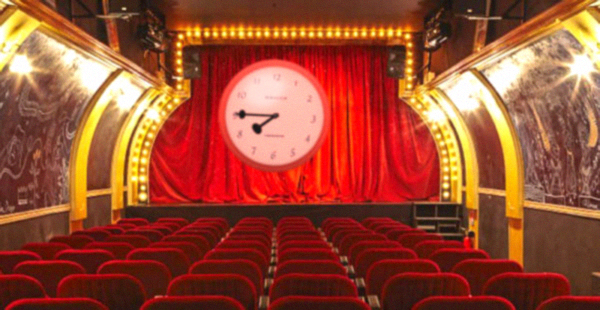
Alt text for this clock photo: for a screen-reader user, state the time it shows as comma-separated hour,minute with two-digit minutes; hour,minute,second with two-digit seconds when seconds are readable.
7,45
